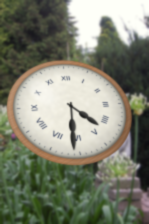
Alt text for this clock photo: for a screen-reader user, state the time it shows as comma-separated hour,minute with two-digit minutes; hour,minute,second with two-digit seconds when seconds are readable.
4,31
